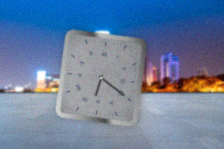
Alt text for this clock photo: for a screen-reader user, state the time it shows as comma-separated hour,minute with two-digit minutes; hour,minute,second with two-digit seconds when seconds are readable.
6,20
